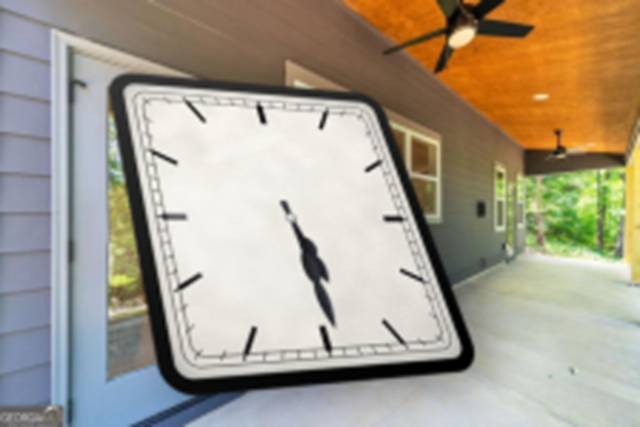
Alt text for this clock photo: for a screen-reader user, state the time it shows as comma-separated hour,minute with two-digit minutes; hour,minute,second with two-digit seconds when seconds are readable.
5,29
